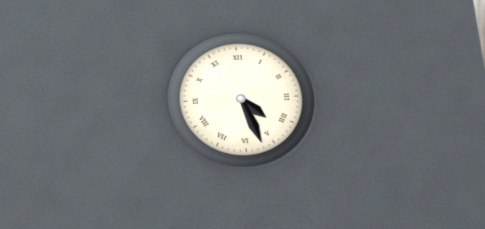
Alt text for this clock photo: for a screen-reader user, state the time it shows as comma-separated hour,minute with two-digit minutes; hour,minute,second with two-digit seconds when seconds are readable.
4,27
